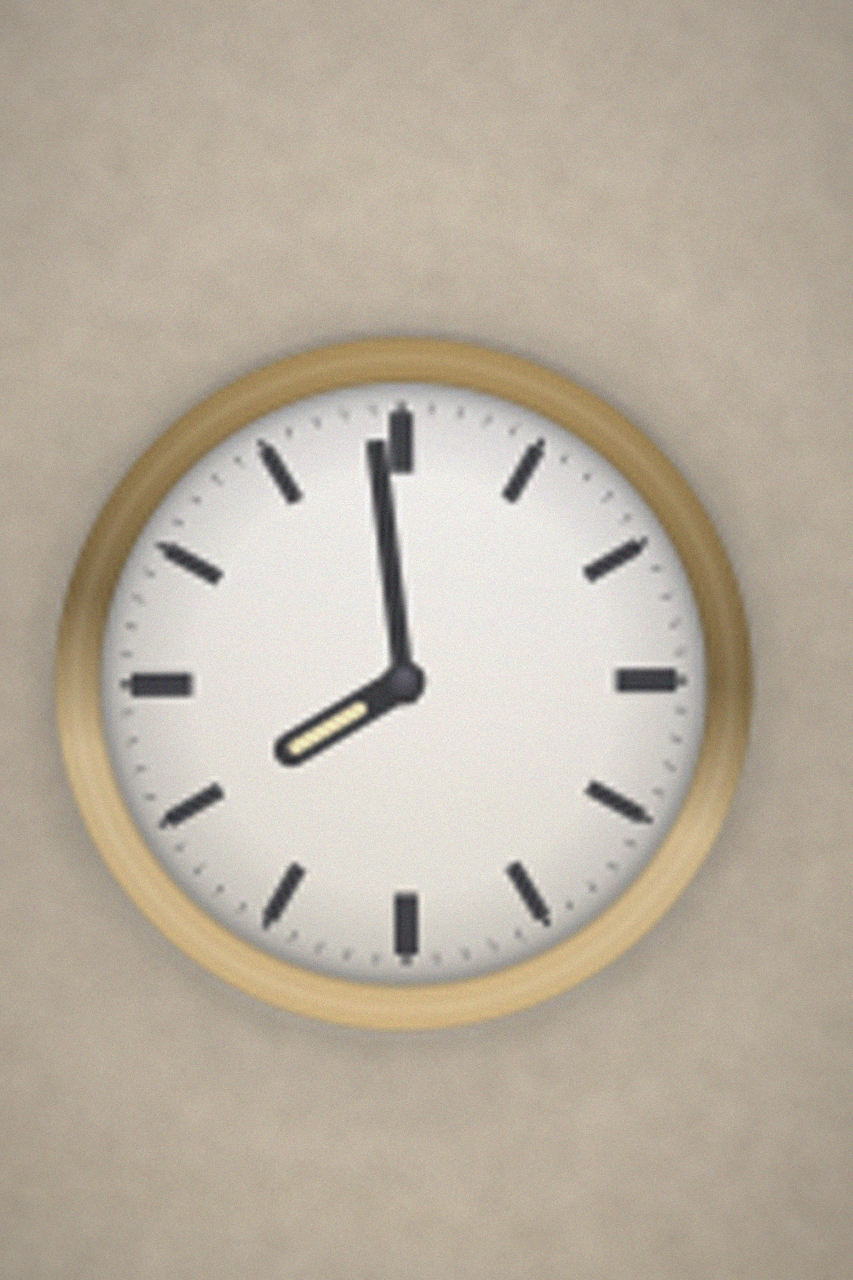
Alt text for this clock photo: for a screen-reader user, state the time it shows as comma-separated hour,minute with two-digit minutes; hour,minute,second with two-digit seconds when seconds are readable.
7,59
